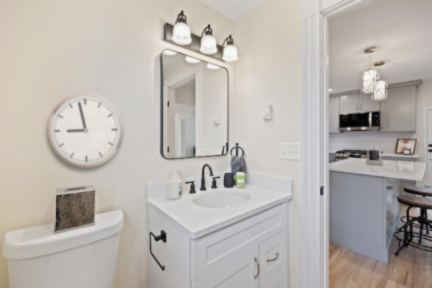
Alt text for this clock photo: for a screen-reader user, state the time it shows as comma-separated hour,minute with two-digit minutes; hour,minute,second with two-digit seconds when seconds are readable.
8,58
